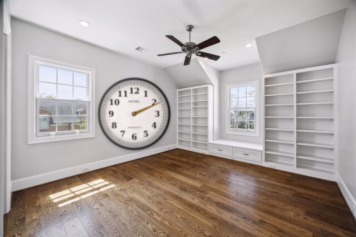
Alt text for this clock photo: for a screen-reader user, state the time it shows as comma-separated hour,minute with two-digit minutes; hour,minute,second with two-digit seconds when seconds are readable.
2,11
